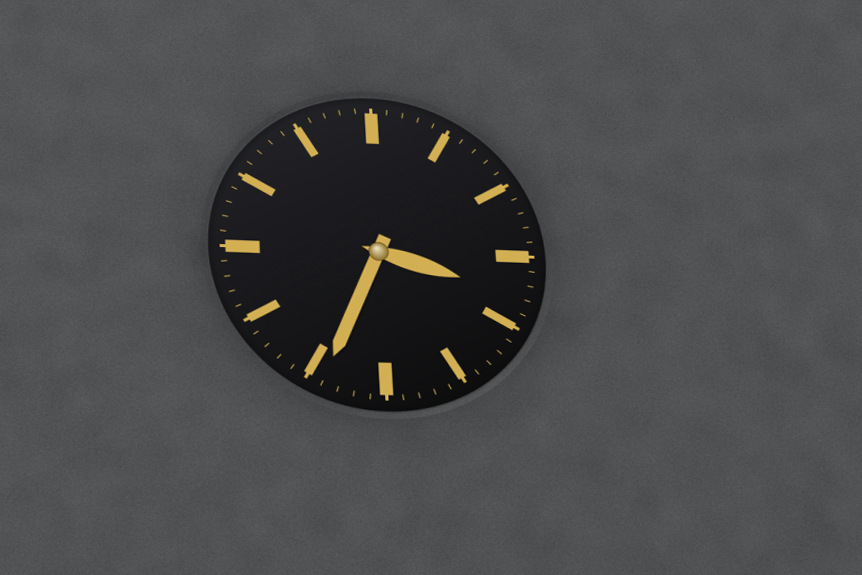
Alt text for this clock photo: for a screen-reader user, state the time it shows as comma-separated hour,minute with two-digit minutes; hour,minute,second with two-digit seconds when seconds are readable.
3,34
